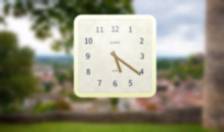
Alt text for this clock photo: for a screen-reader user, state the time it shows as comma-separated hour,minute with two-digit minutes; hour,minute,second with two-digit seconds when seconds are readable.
5,21
